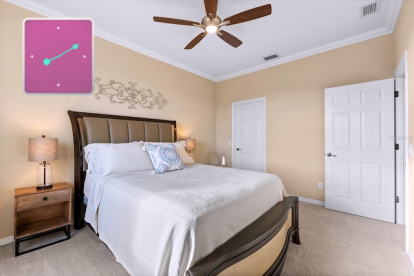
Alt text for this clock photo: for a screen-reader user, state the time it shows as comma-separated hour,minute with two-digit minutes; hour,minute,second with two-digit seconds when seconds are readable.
8,10
